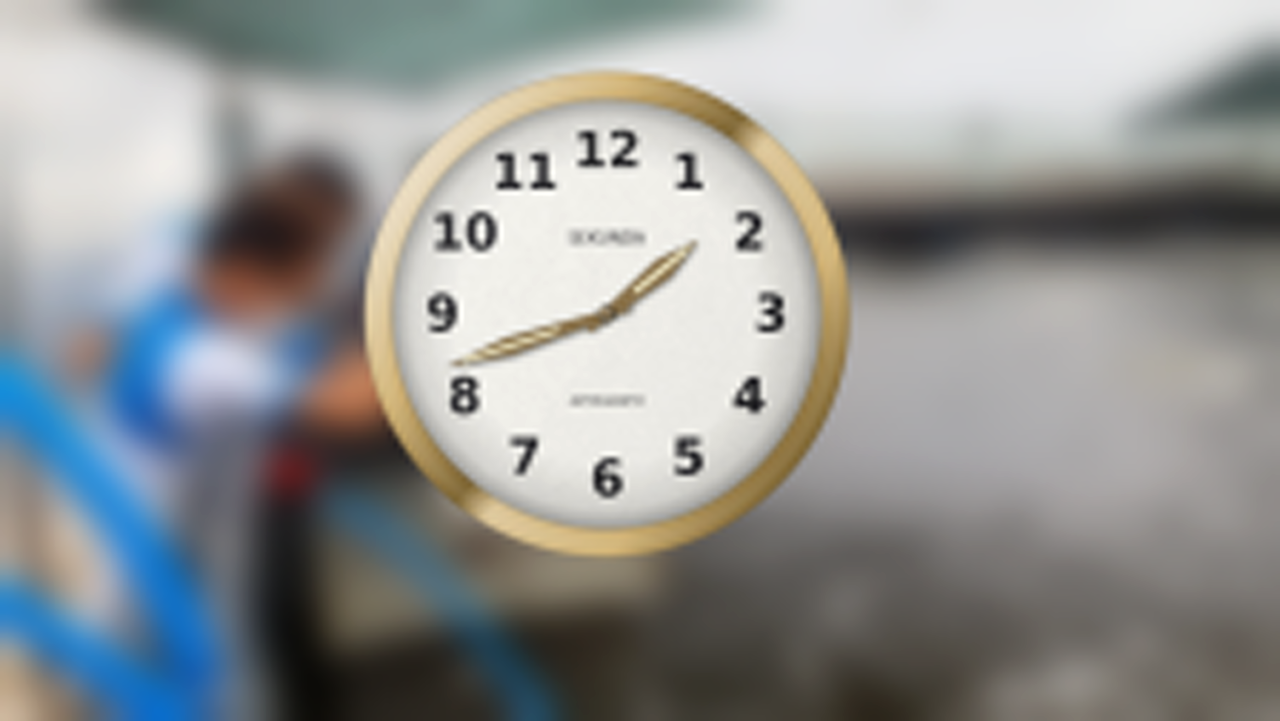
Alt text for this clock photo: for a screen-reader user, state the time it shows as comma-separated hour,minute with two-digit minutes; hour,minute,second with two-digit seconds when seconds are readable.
1,42
